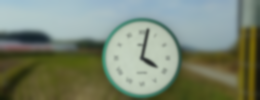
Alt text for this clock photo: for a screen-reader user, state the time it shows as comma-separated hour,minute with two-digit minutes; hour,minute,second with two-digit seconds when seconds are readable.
4,02
